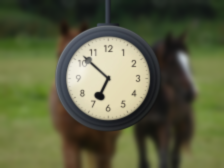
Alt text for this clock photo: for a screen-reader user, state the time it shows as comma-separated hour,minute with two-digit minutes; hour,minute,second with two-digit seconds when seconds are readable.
6,52
